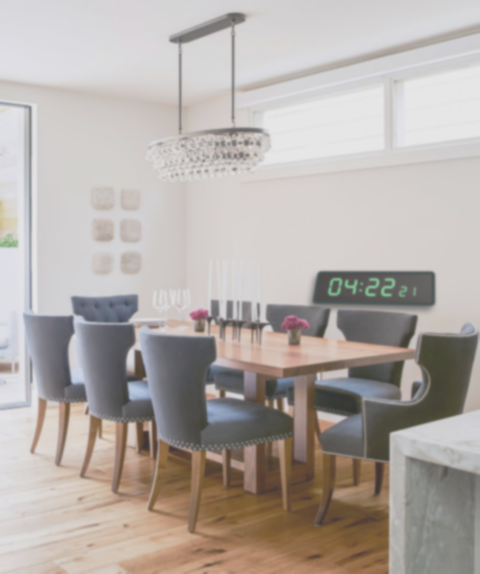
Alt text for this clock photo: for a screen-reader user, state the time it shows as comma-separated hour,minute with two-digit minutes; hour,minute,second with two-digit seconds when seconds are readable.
4,22
